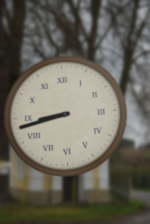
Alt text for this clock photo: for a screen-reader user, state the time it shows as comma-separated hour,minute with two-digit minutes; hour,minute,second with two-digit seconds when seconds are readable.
8,43
